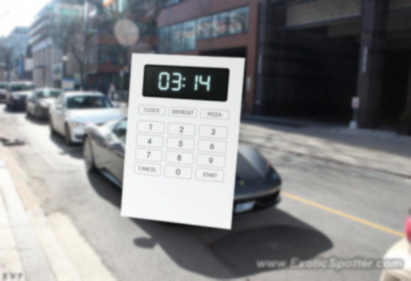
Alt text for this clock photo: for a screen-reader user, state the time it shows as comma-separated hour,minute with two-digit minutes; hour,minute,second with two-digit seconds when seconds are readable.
3,14
